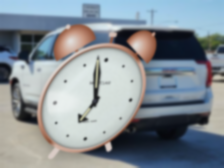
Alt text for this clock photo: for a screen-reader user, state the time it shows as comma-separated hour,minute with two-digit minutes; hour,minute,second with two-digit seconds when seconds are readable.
6,58
